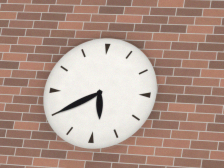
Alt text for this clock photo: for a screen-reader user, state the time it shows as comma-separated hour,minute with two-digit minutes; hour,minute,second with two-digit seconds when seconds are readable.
5,40
